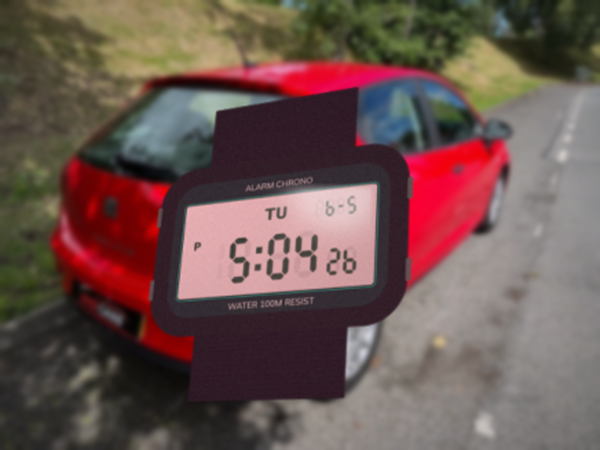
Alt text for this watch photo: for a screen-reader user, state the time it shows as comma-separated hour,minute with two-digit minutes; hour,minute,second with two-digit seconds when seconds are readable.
5,04,26
